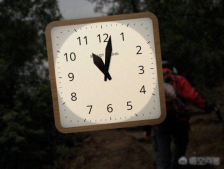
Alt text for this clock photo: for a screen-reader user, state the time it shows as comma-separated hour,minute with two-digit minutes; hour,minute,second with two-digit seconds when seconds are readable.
11,02
